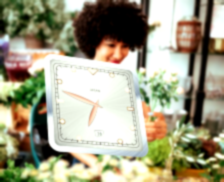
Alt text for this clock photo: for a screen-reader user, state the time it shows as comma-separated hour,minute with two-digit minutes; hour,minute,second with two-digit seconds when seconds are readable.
6,48
